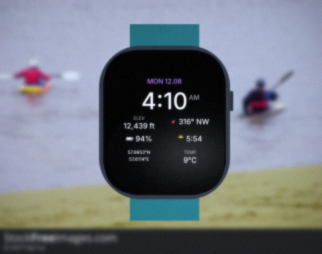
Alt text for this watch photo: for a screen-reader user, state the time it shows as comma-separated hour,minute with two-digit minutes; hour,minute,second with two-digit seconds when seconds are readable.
4,10
